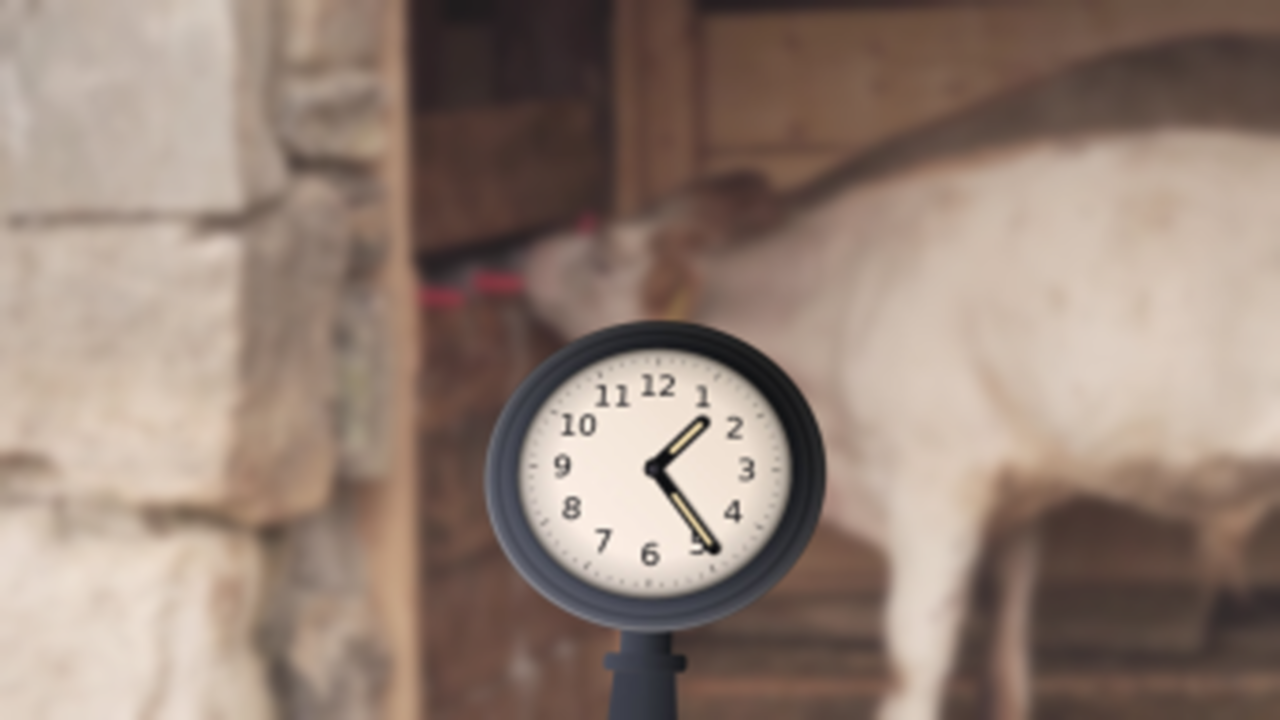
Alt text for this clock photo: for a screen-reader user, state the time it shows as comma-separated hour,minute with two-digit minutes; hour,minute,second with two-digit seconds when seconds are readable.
1,24
